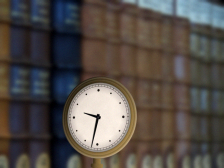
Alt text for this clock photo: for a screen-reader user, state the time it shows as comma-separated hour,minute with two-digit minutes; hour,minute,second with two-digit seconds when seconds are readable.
9,32
